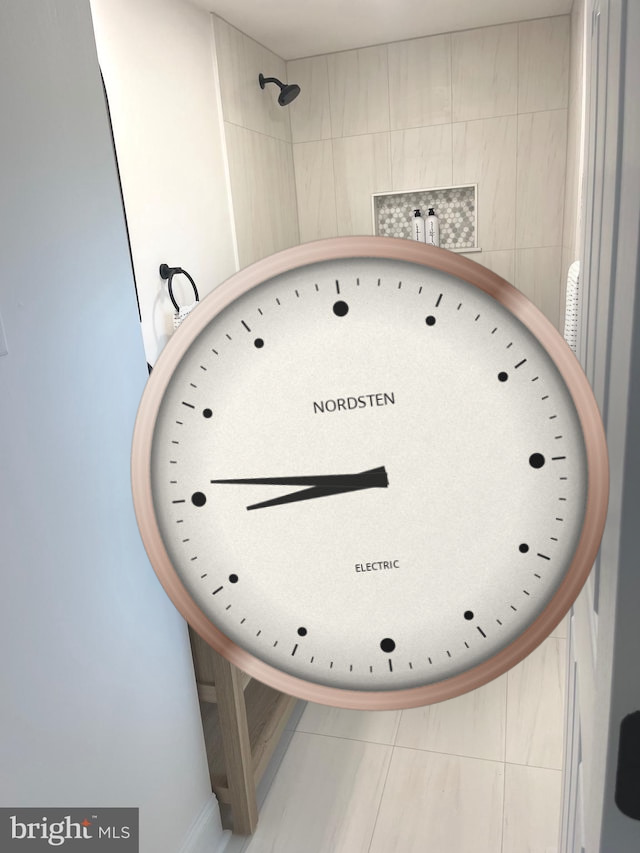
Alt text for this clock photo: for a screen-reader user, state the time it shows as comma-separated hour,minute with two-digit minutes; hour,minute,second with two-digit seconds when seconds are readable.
8,46
